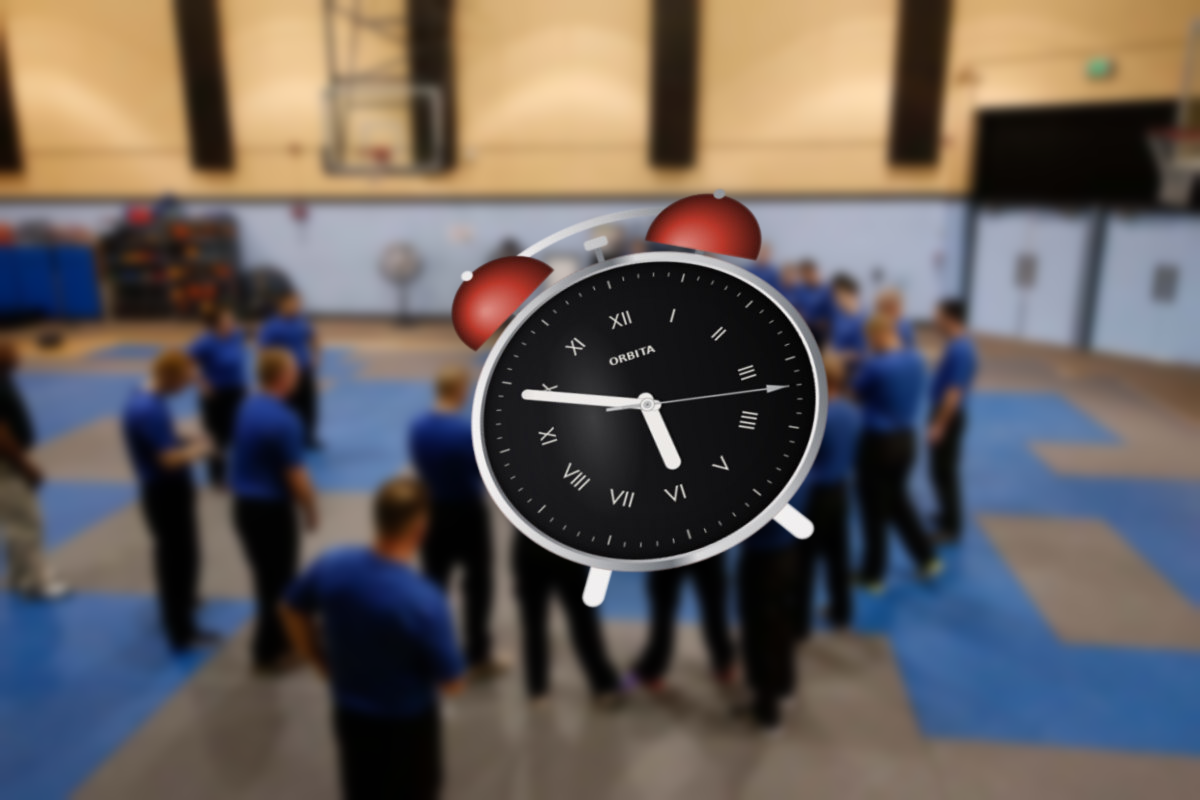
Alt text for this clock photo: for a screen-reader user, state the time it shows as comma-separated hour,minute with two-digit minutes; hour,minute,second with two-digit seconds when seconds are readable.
5,49,17
